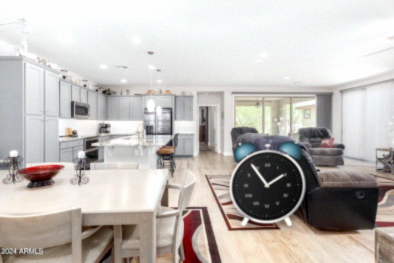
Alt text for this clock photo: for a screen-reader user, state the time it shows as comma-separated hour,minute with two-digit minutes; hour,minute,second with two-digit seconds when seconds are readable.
1,54
